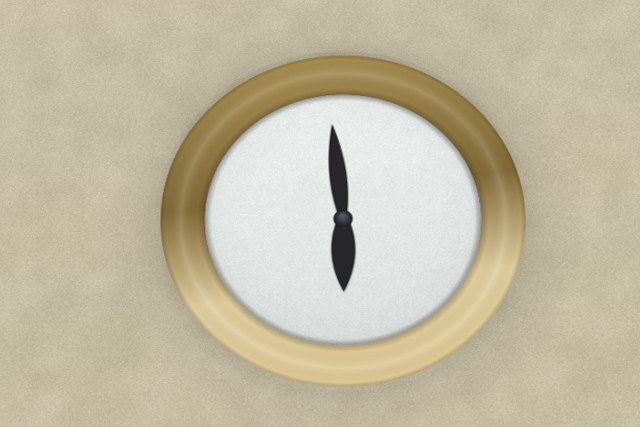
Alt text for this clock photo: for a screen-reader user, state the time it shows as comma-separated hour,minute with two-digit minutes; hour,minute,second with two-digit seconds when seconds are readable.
5,59
